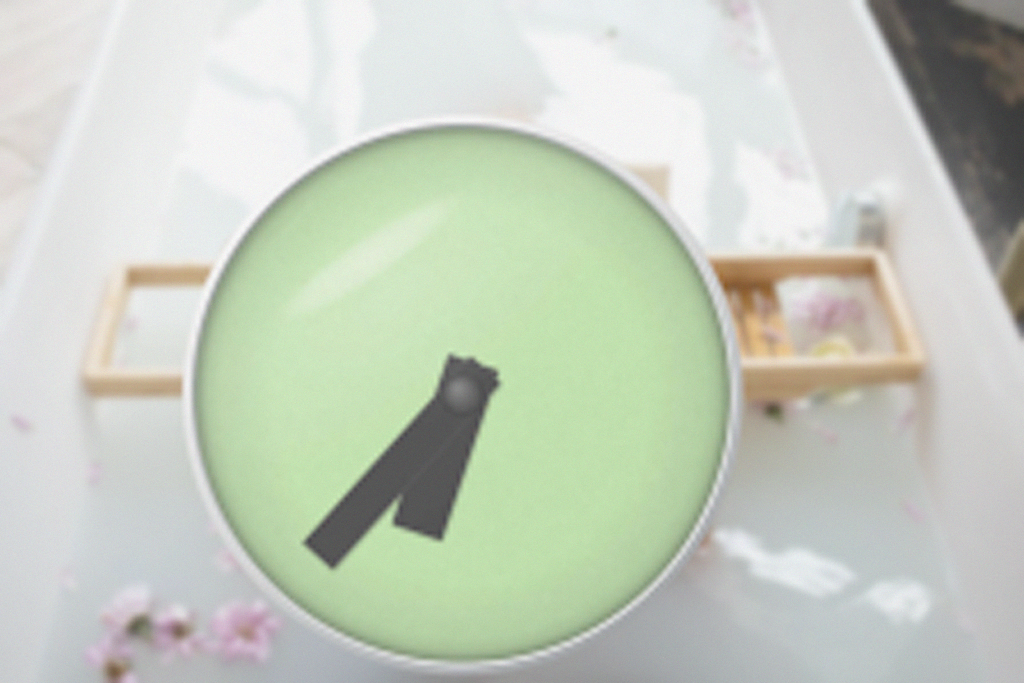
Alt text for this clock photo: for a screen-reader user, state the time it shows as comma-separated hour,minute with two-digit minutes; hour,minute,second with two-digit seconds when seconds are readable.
6,37
